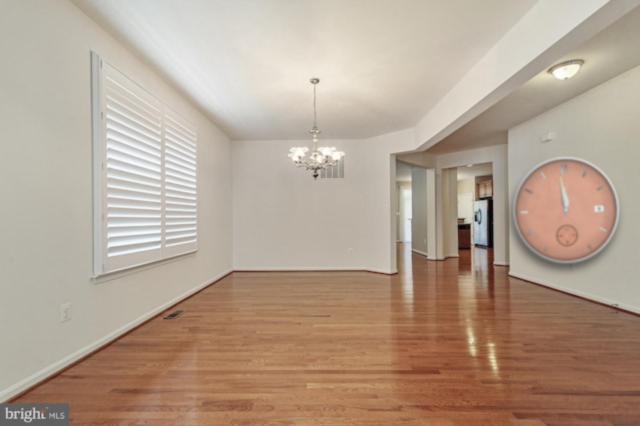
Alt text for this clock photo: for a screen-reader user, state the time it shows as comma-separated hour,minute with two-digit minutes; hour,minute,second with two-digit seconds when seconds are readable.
11,59
